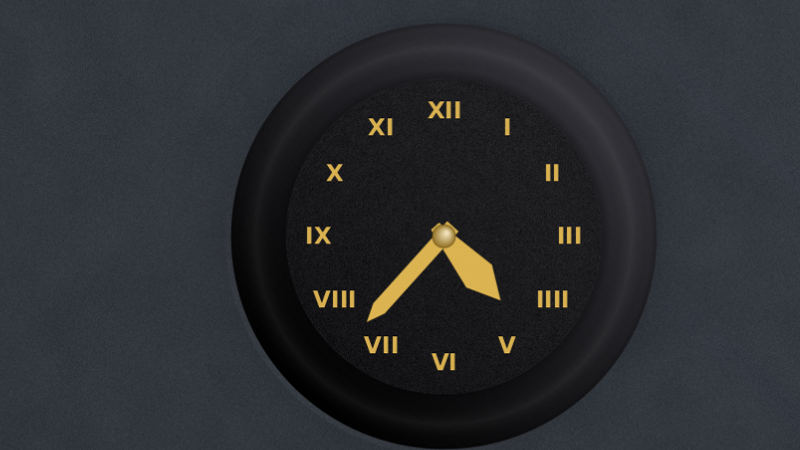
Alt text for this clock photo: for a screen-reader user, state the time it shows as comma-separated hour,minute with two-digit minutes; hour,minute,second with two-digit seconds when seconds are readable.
4,37
